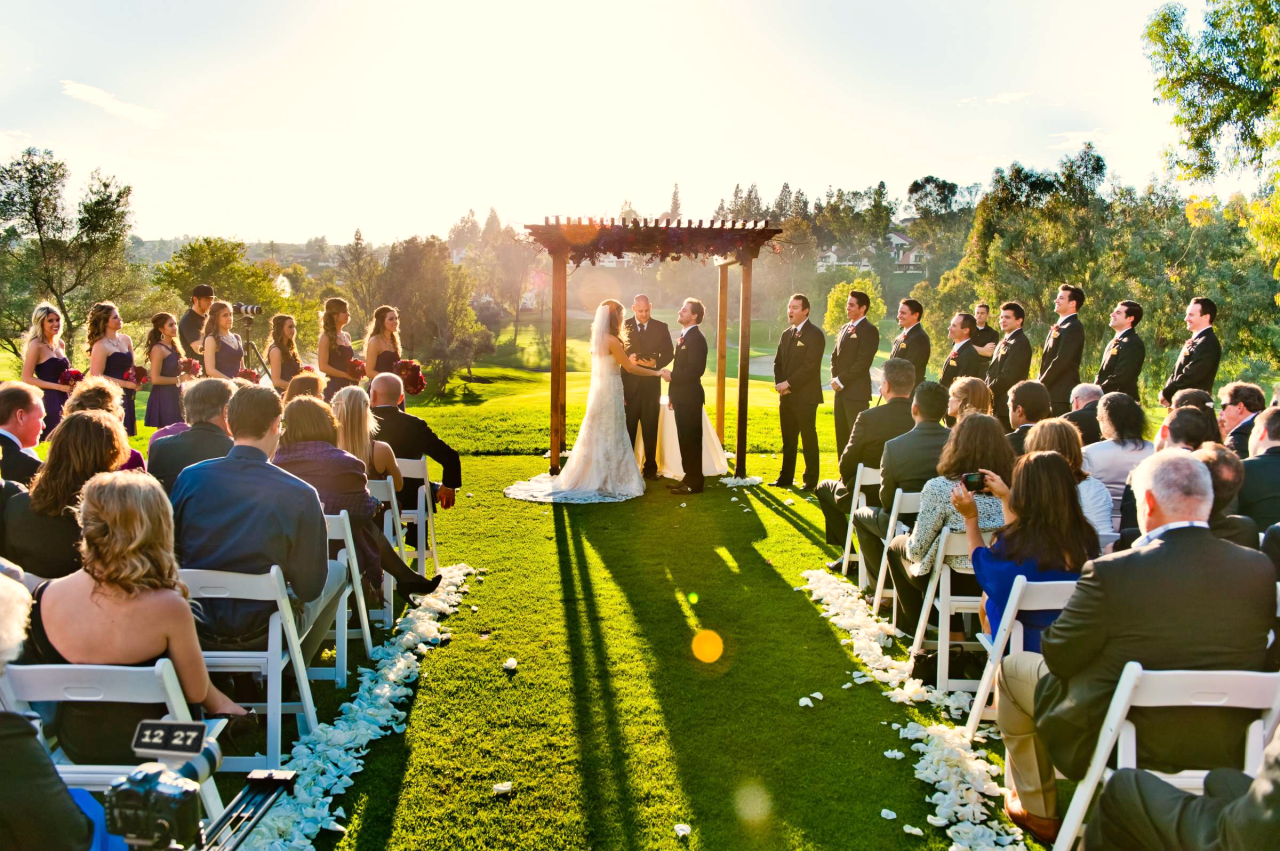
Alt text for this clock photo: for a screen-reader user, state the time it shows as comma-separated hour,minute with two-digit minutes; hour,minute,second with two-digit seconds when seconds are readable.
12,27
